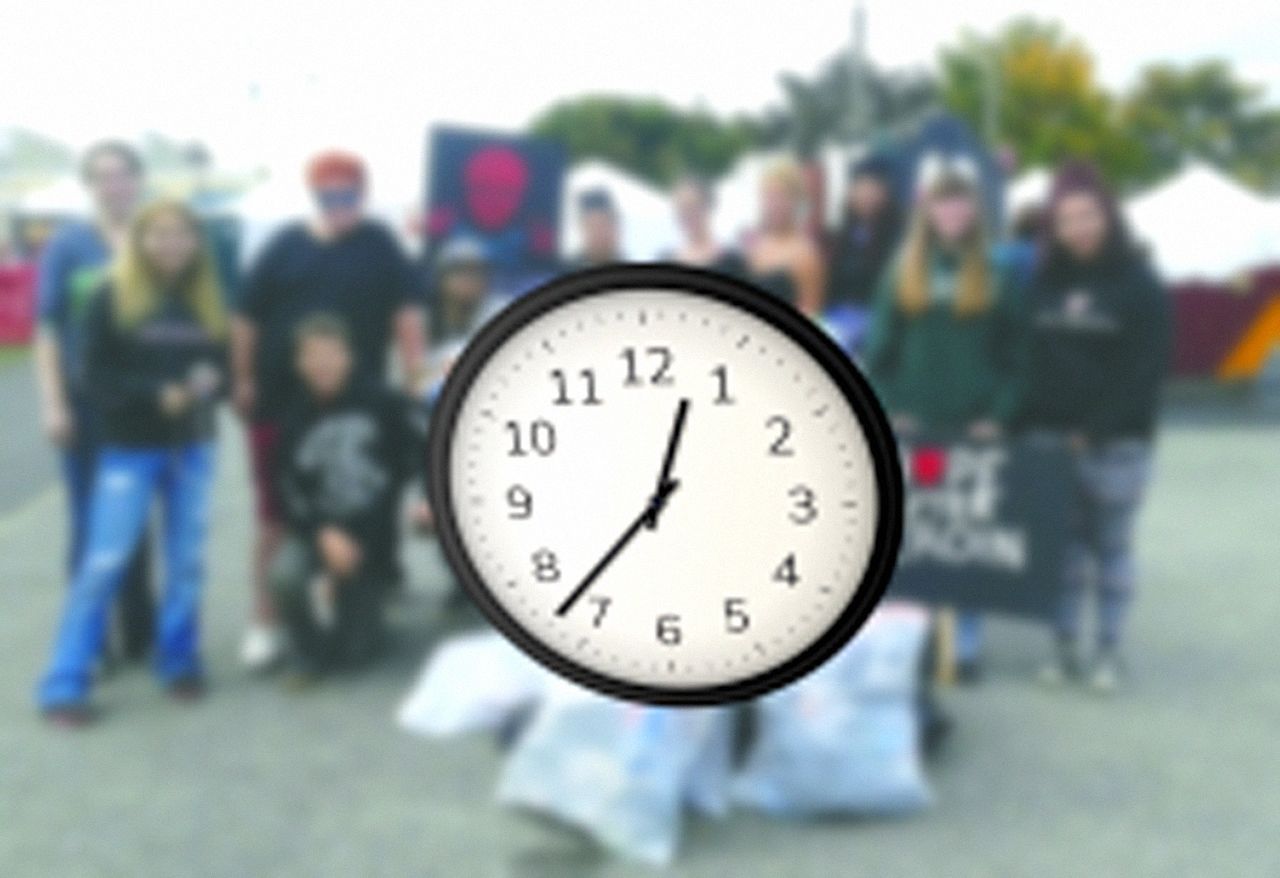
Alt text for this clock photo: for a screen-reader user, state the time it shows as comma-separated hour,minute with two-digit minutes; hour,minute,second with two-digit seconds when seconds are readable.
12,37
